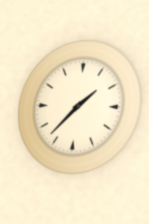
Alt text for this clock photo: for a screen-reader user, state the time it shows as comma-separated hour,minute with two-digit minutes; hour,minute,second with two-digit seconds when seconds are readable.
1,37
